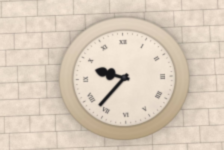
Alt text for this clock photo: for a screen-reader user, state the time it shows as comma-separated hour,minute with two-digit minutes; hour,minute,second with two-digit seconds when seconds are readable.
9,37
